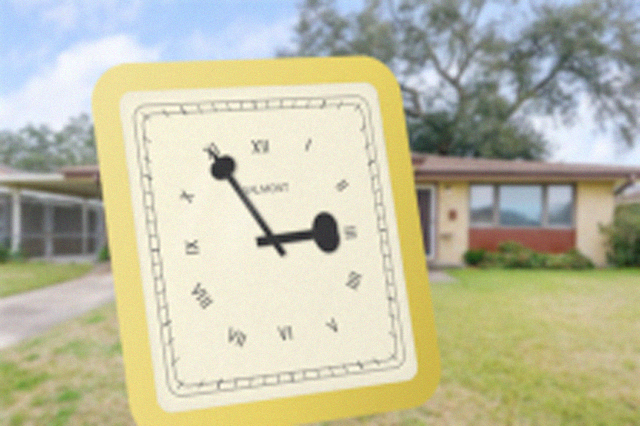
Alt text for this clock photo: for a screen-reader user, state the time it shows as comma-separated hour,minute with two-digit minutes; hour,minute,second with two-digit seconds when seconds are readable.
2,55
